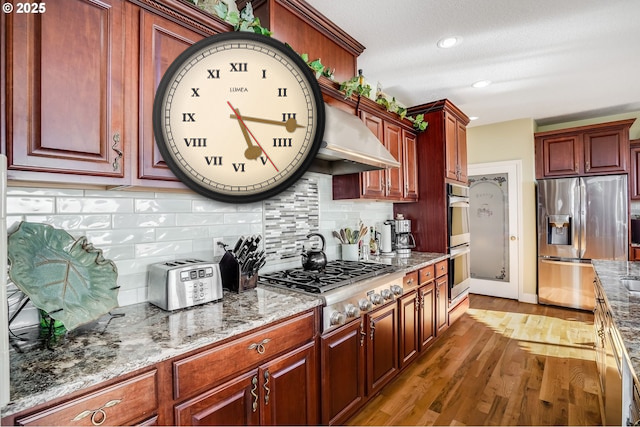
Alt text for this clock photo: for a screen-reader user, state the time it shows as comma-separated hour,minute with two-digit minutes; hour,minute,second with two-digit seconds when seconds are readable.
5,16,24
